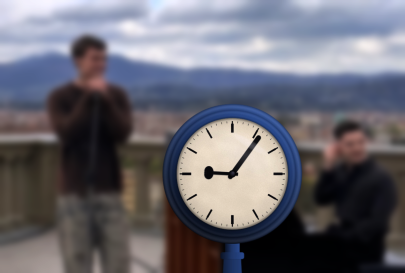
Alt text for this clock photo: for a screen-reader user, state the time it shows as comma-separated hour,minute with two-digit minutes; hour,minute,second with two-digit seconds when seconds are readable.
9,06
